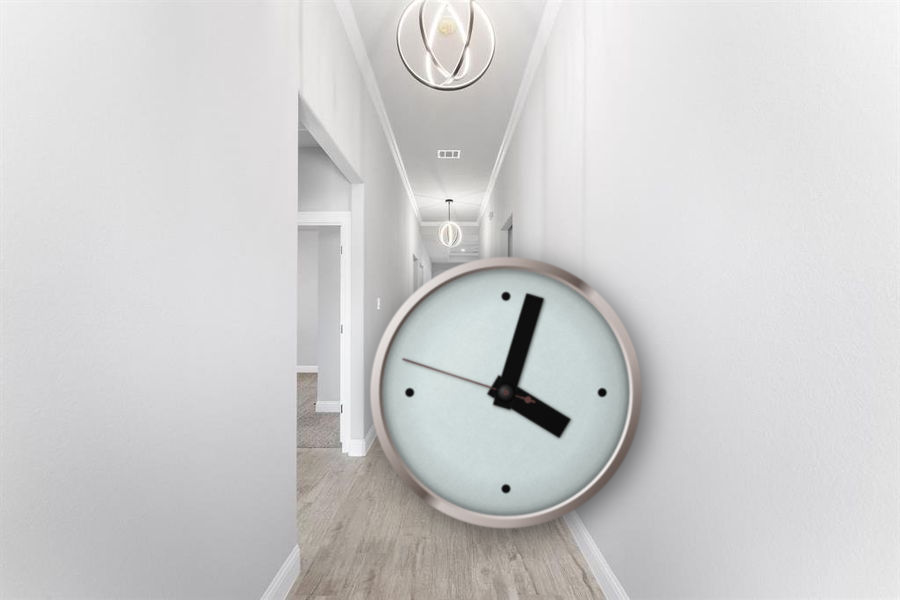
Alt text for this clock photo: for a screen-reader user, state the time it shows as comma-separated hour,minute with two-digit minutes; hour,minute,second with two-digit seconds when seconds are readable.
4,02,48
